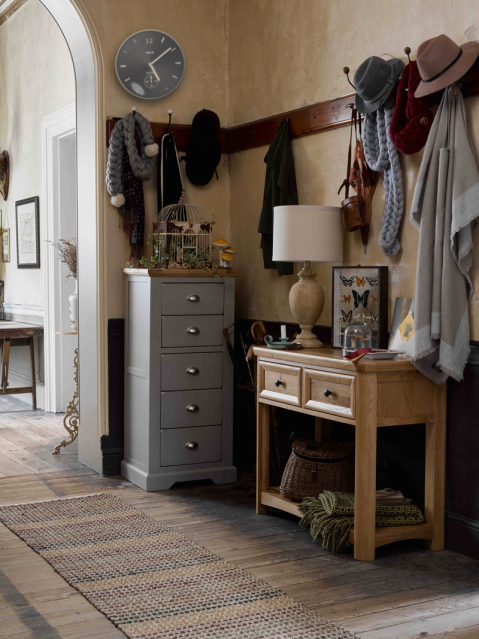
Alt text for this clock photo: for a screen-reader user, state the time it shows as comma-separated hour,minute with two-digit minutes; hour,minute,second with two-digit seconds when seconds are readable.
5,09
